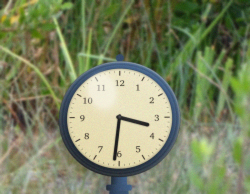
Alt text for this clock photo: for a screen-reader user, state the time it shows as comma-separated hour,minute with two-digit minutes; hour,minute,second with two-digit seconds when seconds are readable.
3,31
